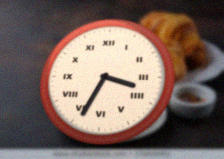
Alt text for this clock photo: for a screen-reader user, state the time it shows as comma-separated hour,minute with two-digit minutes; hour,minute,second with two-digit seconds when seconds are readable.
3,34
